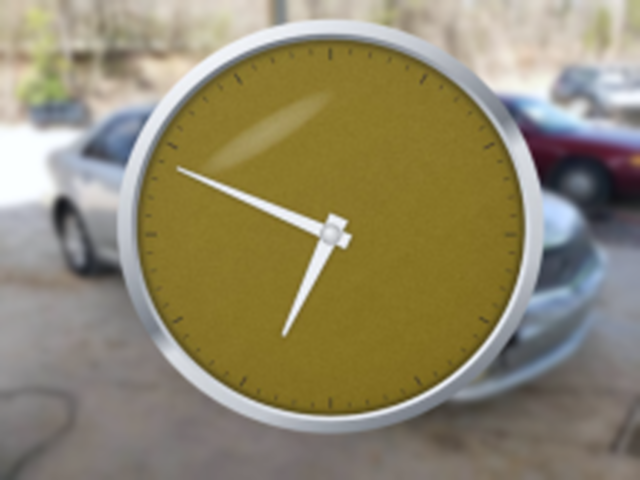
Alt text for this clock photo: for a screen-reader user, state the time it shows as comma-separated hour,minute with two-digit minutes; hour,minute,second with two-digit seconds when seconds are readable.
6,49
